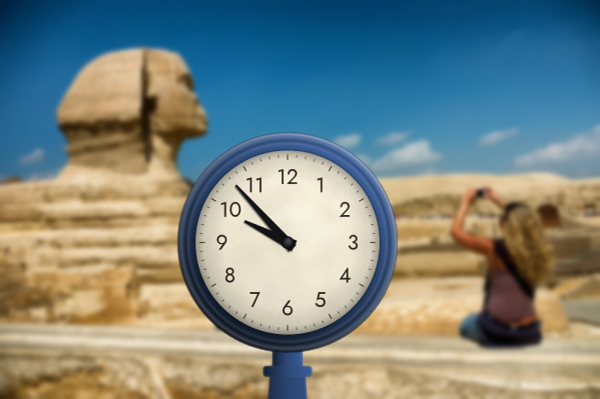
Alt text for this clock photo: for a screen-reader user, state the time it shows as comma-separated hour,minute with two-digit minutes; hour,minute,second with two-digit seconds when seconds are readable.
9,53
